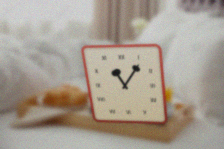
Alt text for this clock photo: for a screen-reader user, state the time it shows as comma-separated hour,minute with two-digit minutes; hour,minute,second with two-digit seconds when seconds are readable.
11,06
